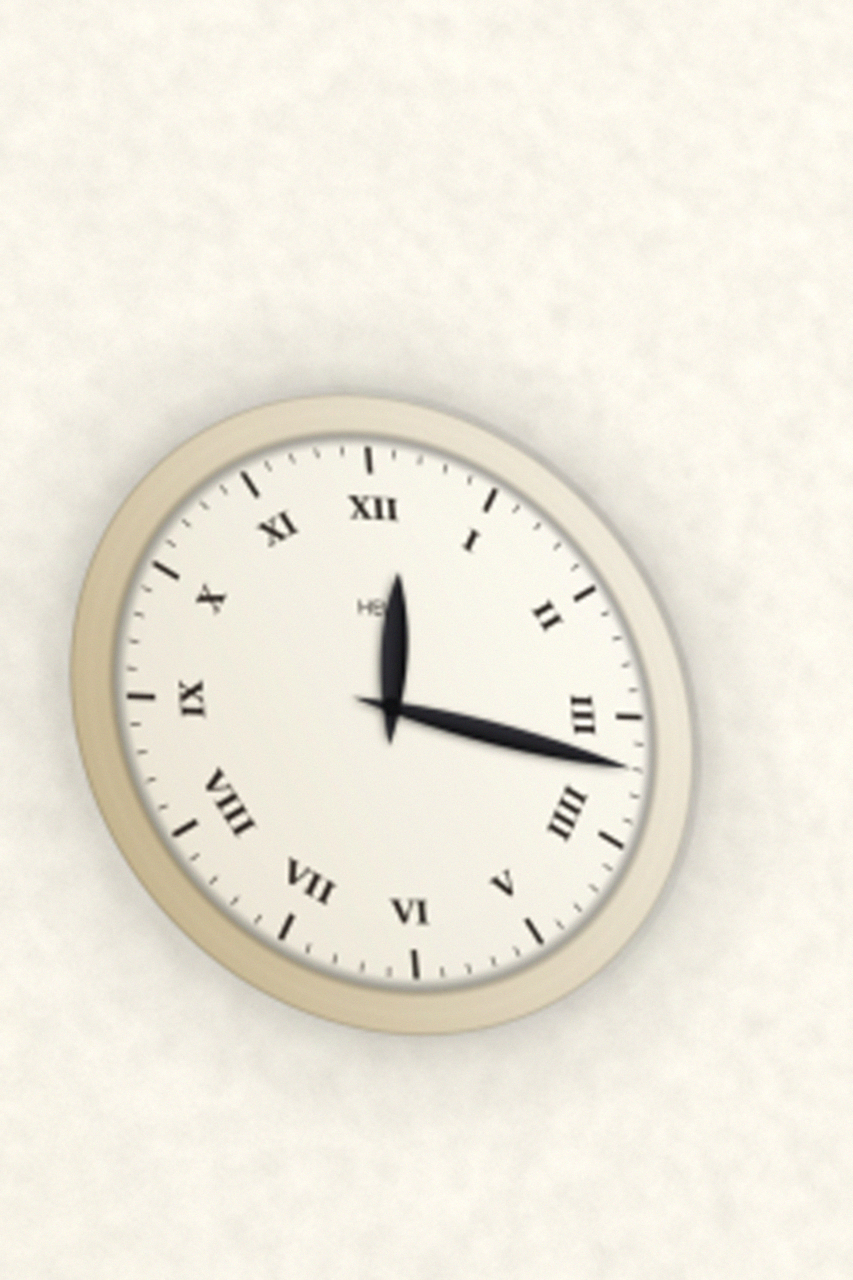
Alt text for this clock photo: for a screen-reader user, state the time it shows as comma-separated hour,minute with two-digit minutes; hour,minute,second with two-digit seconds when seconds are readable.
12,17
